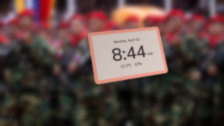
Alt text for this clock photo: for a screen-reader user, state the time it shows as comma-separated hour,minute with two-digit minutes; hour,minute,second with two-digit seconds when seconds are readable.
8,44
